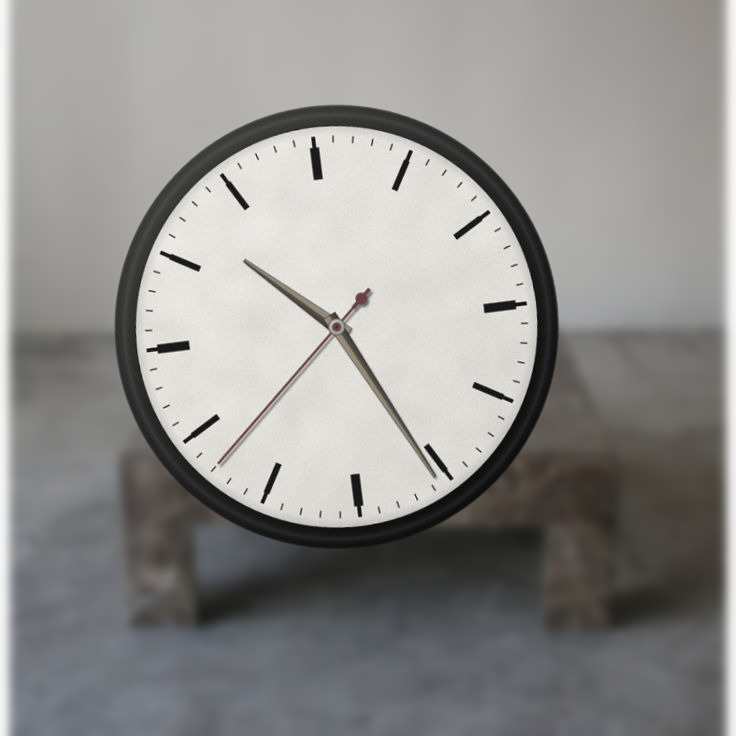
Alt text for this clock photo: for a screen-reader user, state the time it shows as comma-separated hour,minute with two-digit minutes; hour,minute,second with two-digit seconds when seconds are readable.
10,25,38
